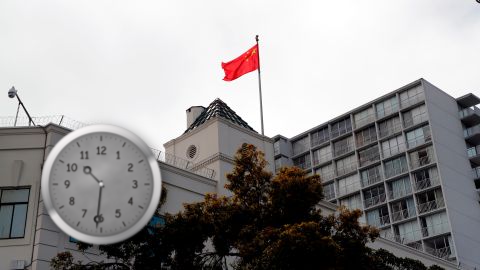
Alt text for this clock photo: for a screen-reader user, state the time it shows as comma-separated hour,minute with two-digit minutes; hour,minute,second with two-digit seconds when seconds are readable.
10,31
